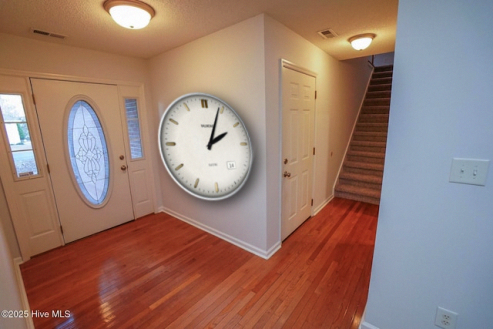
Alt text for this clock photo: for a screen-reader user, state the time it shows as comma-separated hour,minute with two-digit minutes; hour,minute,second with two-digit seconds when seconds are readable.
2,04
